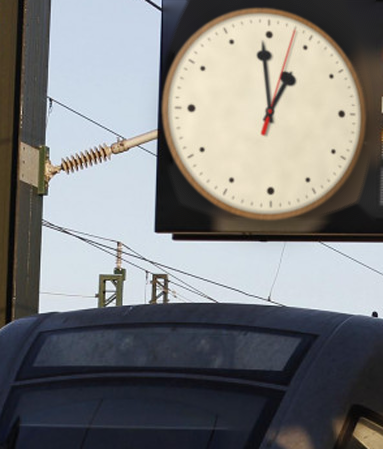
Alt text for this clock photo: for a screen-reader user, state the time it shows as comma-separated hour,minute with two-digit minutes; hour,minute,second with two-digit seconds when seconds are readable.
12,59,03
